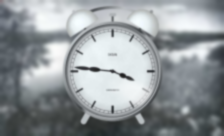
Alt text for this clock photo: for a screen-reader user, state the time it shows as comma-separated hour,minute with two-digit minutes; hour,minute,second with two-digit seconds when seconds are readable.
3,46
